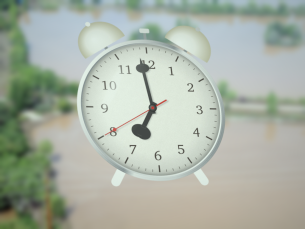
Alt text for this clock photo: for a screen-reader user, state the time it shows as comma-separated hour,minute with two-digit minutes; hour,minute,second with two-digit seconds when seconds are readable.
6,58,40
